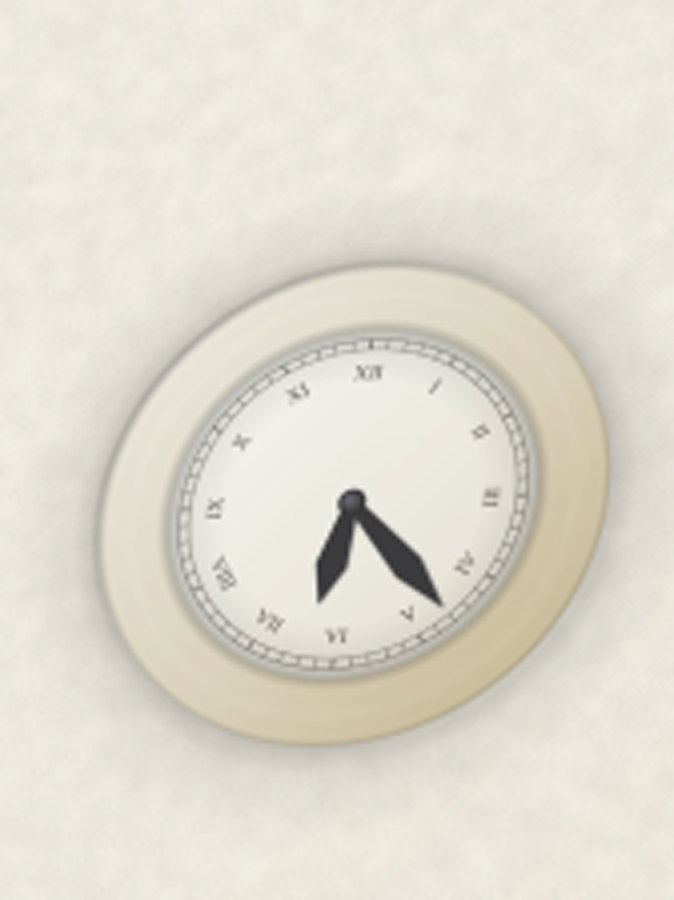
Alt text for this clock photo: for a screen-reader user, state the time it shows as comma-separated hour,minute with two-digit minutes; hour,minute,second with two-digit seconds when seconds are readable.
6,23
